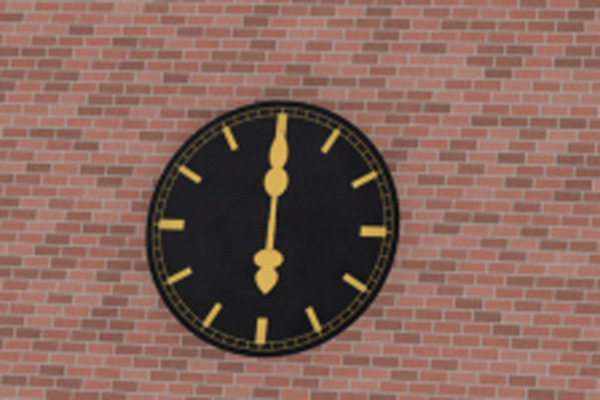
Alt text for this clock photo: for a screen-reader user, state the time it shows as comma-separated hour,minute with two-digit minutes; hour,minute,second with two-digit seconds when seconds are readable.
6,00
